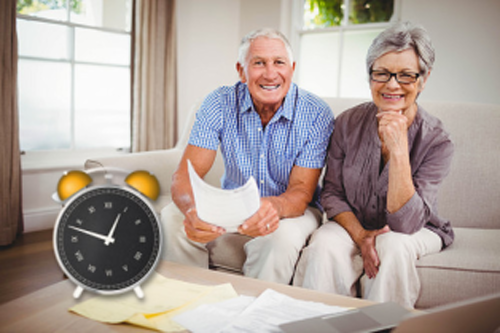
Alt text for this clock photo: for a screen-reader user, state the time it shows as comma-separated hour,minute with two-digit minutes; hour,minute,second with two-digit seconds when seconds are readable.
12,48
